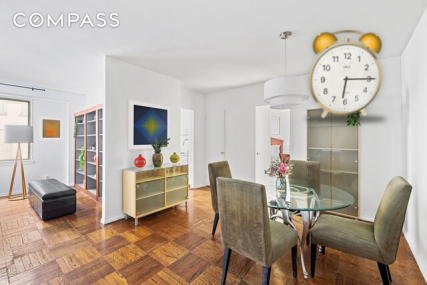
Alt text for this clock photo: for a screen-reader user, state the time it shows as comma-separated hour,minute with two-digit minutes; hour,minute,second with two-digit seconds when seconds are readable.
6,15
